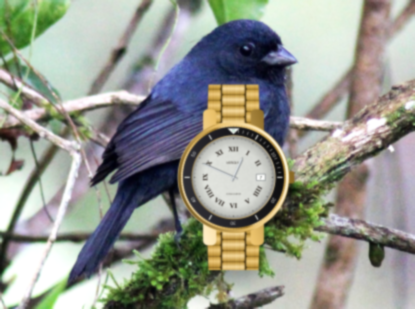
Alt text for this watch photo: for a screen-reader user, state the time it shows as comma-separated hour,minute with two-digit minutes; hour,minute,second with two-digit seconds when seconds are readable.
12,49
